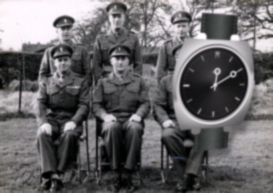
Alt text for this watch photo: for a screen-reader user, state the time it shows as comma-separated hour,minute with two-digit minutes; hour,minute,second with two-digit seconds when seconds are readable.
12,10
